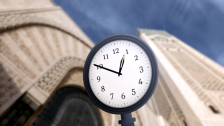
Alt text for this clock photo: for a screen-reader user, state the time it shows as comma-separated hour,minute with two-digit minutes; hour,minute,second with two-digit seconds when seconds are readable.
12,50
